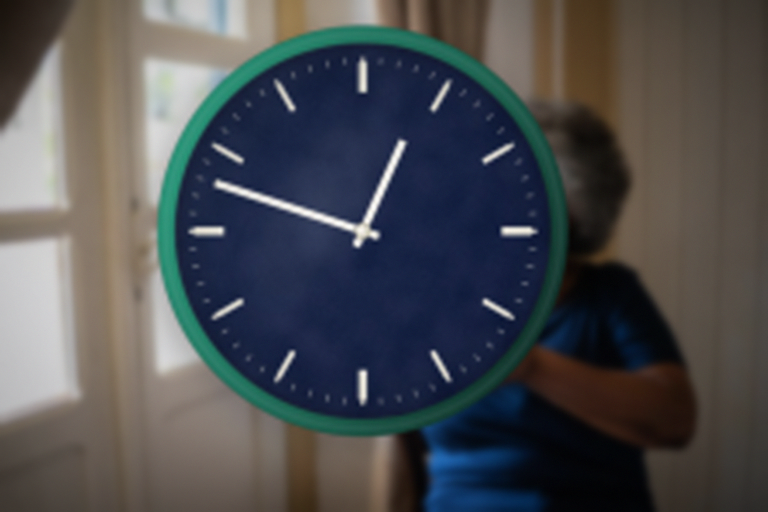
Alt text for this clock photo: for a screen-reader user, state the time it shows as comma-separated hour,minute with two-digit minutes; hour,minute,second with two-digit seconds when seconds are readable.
12,48
